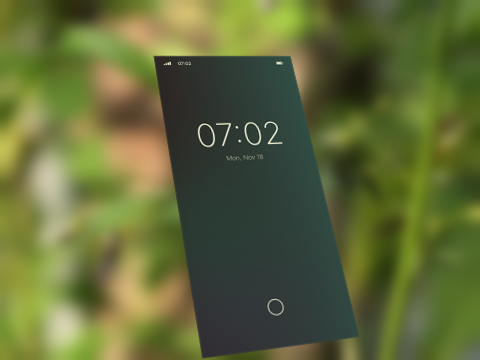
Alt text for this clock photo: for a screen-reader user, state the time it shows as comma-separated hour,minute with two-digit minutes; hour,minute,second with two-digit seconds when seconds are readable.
7,02
